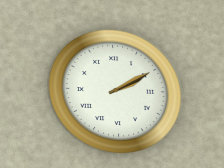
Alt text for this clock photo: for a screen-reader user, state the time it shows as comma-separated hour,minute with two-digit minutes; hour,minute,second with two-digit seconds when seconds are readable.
2,10
